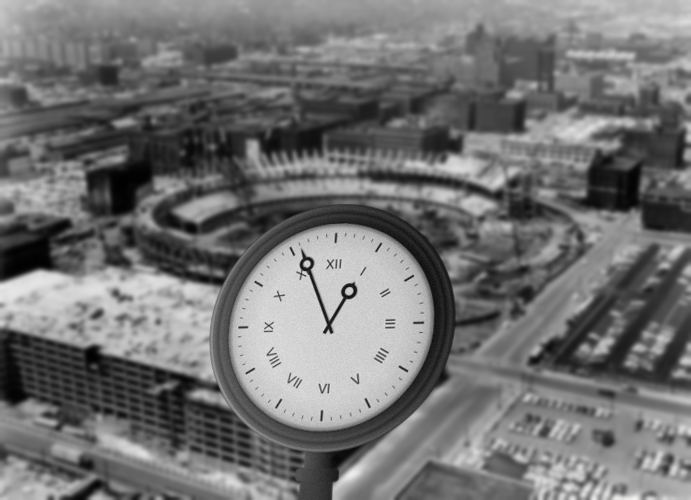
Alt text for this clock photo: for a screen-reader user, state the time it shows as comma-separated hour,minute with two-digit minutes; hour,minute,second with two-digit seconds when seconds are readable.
12,56
